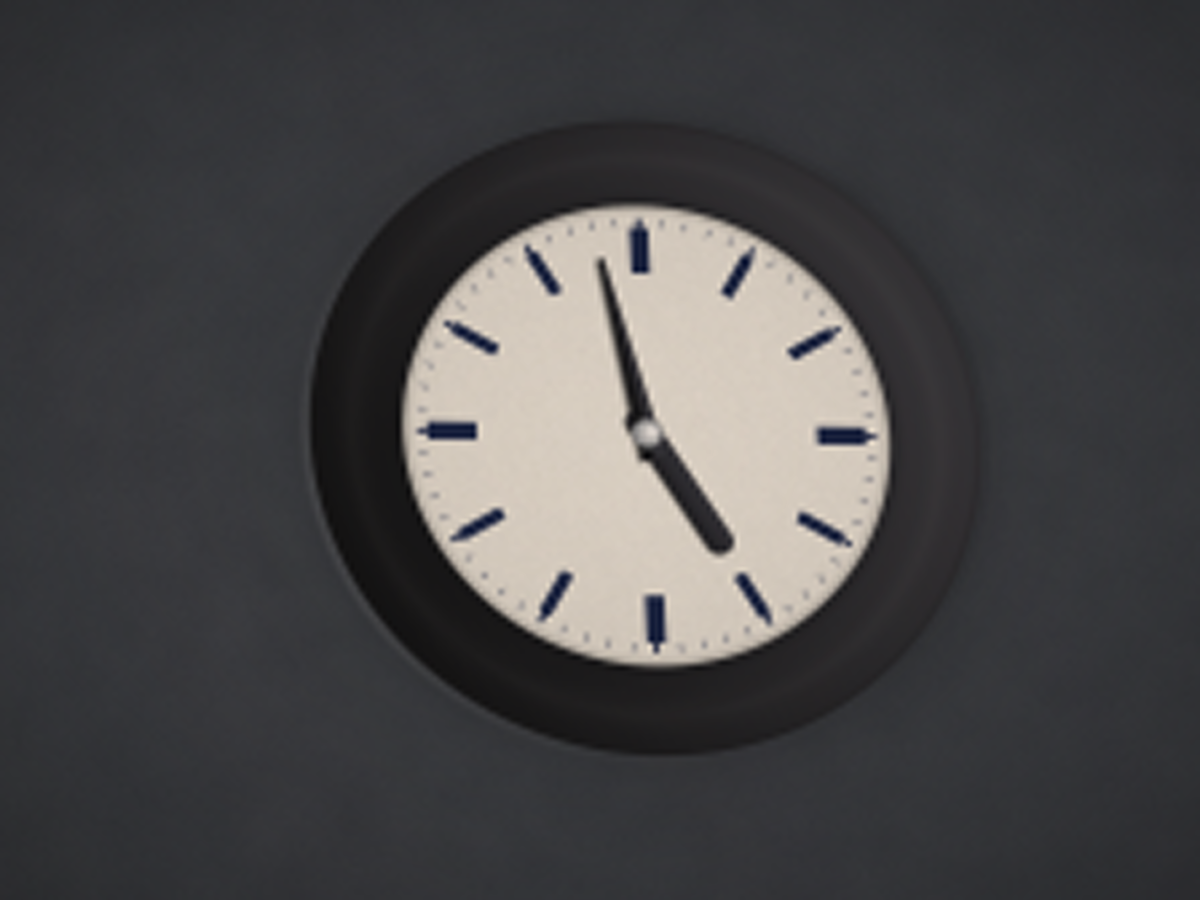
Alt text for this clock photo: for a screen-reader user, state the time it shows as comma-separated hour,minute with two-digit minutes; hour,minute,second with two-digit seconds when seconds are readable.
4,58
